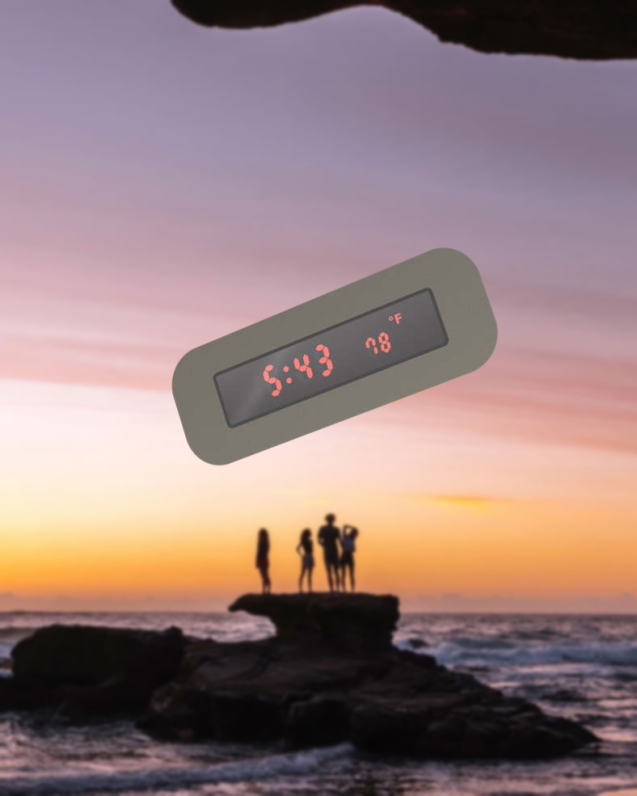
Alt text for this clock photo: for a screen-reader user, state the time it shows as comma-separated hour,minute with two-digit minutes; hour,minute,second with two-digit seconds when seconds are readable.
5,43
